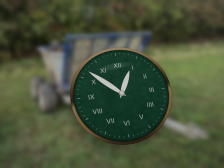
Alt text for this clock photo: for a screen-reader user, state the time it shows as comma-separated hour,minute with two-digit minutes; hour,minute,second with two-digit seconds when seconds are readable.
12,52
